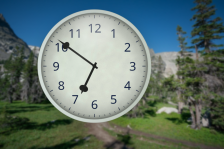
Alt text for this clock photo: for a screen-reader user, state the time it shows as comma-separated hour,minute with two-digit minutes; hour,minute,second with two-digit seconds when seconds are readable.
6,51
